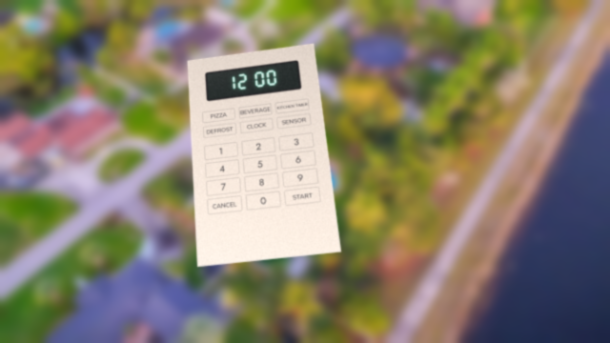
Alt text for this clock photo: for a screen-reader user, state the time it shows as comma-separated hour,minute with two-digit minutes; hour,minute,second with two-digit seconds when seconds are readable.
12,00
